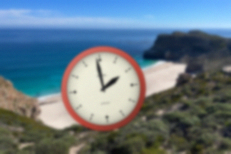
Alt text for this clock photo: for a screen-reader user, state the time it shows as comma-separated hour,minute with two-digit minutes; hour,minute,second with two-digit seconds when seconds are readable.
1,59
